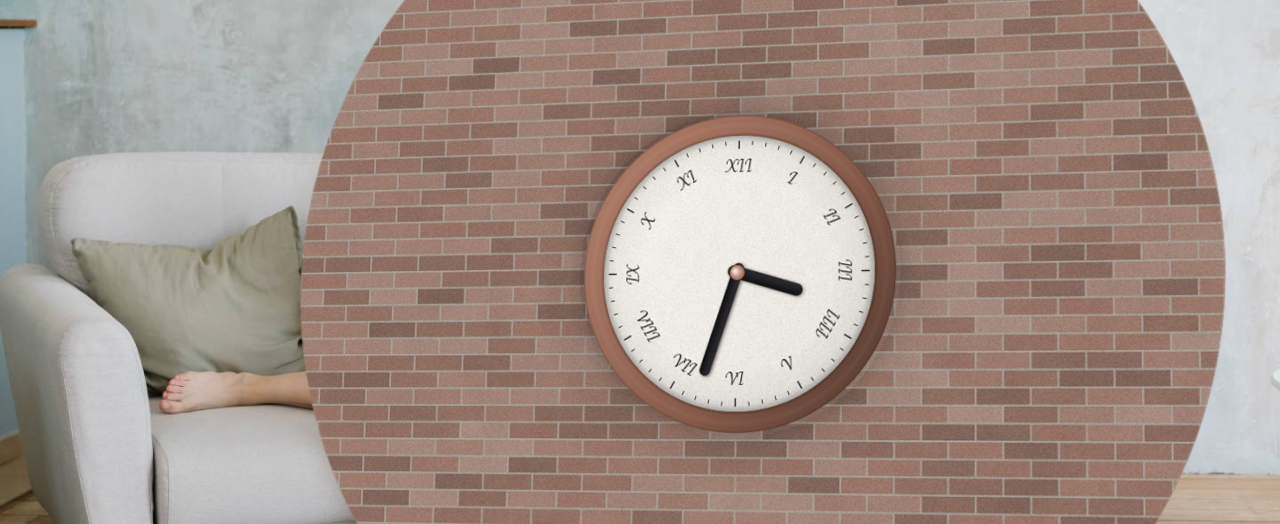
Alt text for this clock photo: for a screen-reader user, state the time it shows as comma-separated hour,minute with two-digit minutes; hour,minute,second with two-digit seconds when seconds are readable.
3,33
